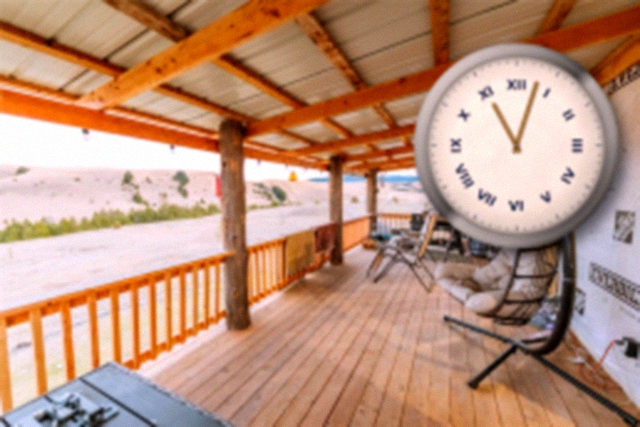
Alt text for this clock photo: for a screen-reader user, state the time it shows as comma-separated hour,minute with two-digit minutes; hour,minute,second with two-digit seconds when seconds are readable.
11,03
